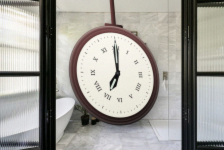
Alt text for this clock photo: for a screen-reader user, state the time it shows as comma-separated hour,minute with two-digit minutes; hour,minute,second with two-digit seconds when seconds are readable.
7,00
